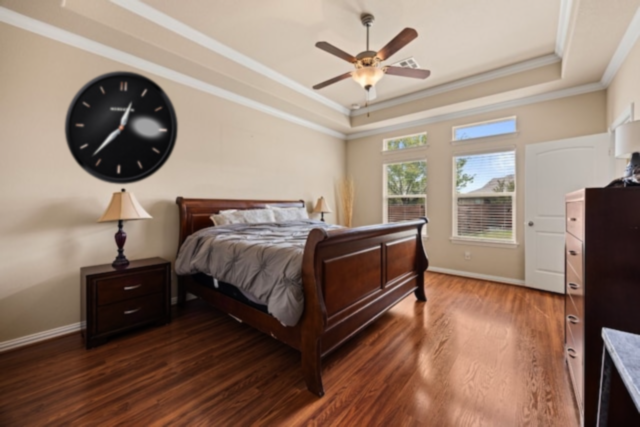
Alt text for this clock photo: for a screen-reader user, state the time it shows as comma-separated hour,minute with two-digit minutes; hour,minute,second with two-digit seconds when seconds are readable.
12,37
